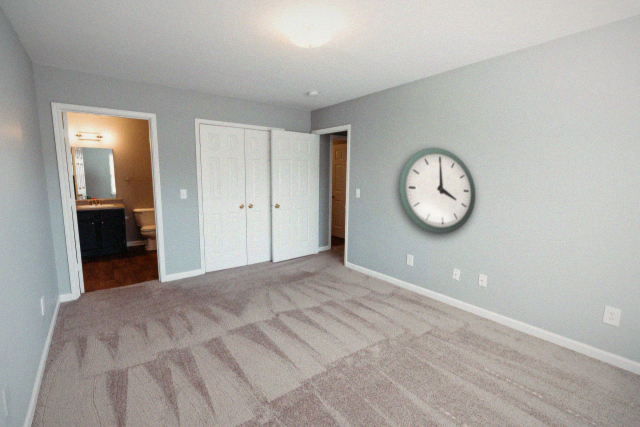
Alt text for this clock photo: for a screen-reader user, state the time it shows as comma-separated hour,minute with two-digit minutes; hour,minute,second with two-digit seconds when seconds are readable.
4,00
